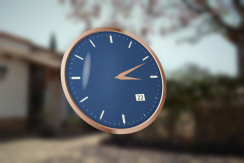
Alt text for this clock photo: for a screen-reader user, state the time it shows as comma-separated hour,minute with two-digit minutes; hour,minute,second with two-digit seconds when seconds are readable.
3,11
